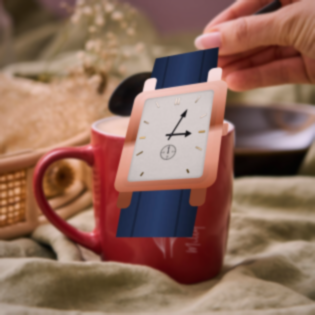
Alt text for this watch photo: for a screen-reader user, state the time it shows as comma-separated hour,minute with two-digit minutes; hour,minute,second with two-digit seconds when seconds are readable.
3,04
